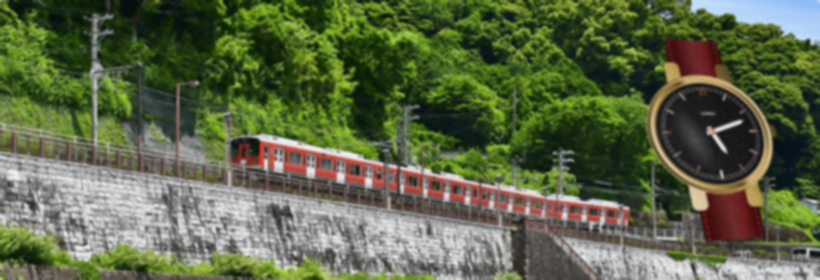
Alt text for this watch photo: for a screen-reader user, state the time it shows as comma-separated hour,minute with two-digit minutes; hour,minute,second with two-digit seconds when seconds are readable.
5,12
